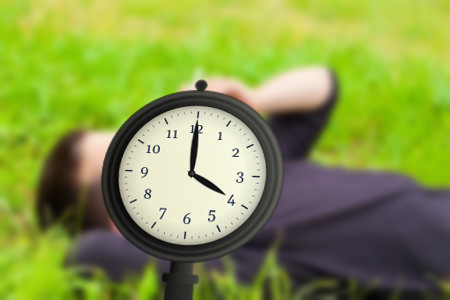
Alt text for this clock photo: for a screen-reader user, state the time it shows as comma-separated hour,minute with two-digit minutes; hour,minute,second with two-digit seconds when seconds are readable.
4,00
